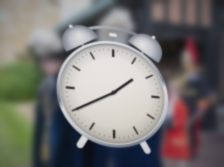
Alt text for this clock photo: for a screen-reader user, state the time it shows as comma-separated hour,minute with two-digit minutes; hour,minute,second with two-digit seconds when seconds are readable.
1,40
